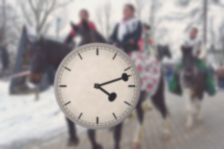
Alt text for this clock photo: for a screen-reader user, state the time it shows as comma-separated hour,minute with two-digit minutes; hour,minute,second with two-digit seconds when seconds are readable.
4,12
